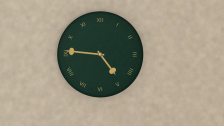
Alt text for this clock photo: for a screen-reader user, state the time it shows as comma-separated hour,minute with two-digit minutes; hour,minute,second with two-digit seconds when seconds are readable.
4,46
